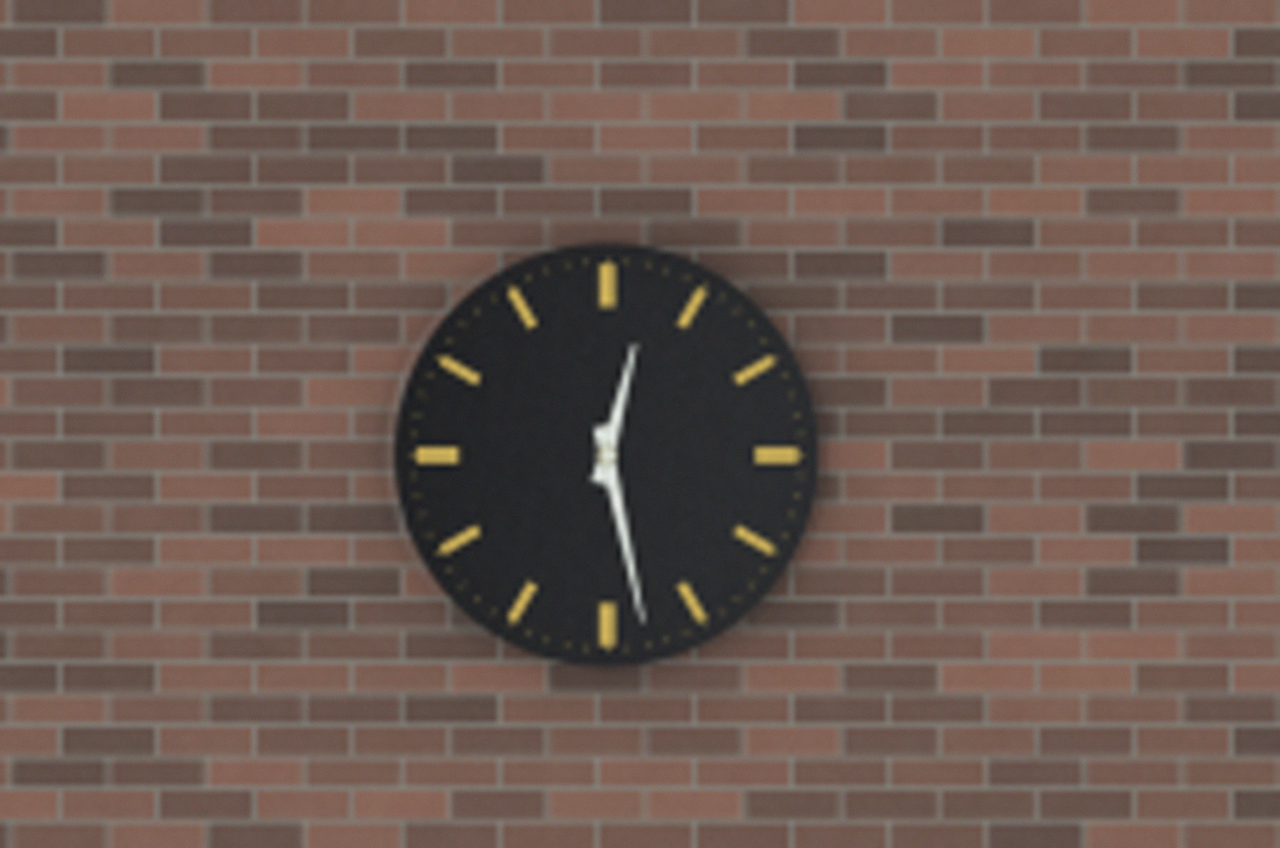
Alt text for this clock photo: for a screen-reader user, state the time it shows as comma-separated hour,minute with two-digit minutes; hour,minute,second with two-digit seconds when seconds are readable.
12,28
